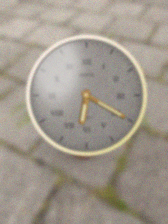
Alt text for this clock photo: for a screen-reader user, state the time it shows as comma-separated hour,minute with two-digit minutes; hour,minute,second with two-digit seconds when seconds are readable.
6,20
